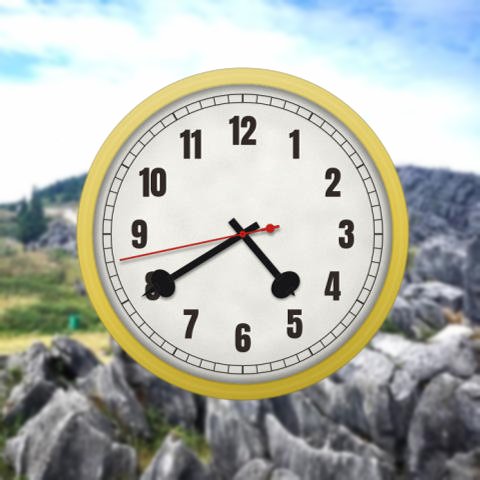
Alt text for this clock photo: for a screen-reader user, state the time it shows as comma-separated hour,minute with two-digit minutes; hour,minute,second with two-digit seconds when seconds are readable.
4,39,43
